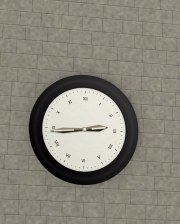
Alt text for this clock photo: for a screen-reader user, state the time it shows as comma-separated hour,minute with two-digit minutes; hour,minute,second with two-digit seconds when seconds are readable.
2,44
